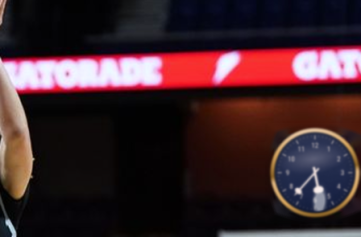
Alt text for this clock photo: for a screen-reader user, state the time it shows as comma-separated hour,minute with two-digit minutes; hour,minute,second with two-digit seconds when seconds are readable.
5,37
